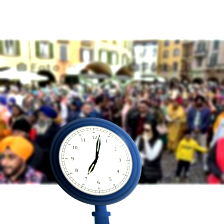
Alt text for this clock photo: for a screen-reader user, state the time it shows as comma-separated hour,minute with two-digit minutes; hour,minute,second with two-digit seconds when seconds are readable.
7,02
